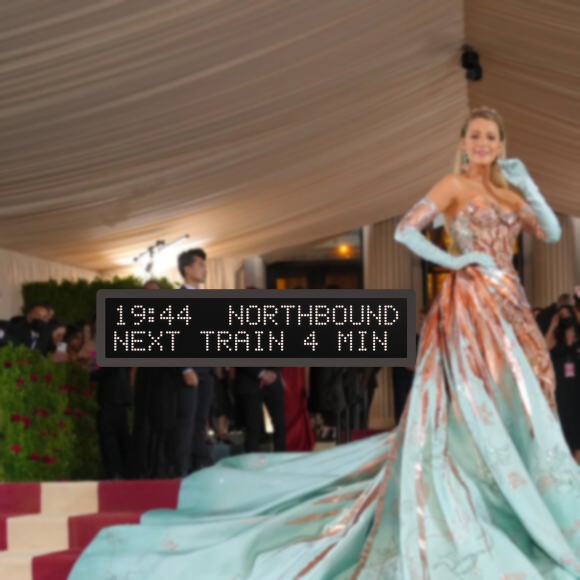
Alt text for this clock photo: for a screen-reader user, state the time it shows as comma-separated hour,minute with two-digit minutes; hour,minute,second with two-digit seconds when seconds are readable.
19,44
